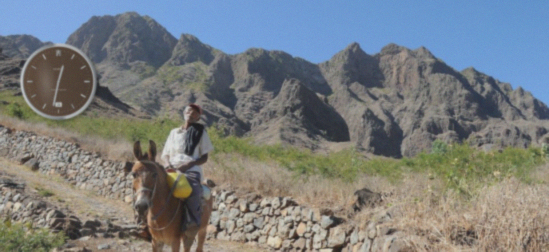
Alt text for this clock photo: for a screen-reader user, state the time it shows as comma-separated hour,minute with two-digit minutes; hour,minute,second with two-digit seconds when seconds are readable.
12,32
